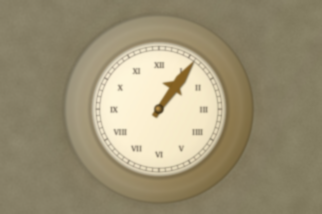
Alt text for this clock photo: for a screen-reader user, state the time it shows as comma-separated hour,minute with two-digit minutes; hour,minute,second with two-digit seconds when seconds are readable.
1,06
